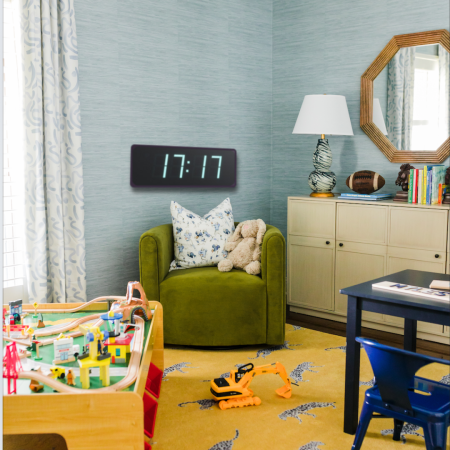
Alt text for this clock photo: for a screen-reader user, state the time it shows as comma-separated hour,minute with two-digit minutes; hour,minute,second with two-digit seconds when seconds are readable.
17,17
